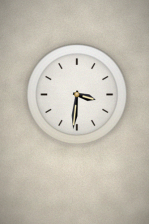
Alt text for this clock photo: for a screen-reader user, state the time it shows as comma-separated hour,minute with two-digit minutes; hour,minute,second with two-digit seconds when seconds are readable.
3,31
